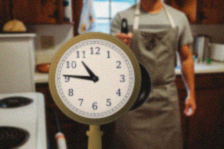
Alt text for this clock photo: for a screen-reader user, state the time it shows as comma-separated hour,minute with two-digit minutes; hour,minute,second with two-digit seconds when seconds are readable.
10,46
